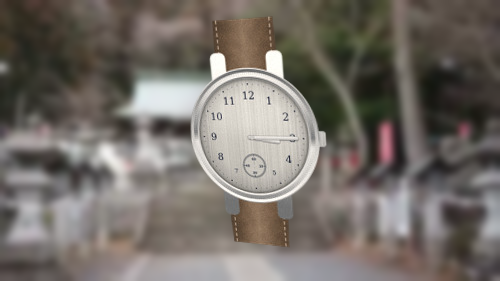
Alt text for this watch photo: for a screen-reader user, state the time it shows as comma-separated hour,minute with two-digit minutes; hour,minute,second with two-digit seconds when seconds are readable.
3,15
